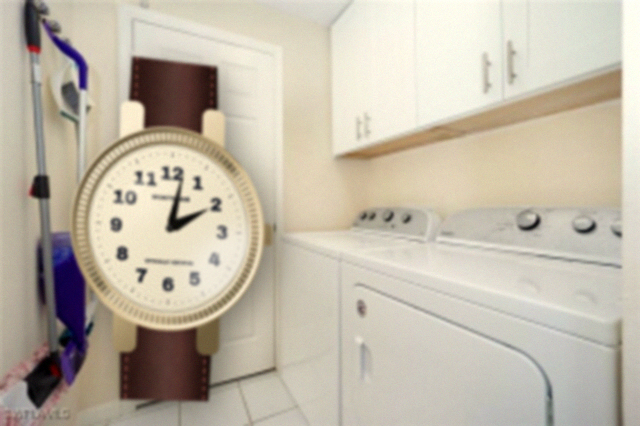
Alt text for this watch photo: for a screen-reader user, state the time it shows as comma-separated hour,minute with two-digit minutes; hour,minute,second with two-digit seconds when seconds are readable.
2,02
